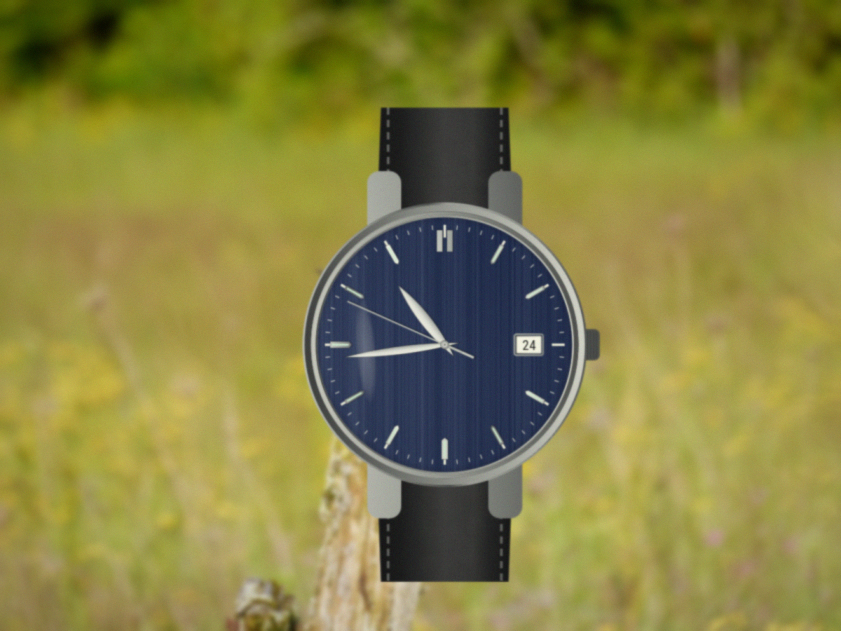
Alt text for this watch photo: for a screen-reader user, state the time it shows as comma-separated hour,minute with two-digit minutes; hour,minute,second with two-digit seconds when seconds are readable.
10,43,49
